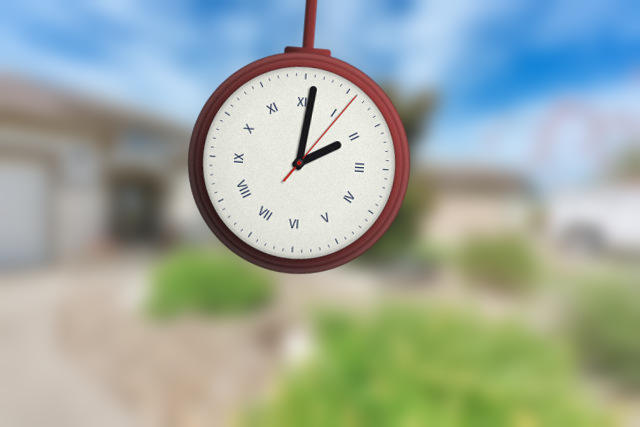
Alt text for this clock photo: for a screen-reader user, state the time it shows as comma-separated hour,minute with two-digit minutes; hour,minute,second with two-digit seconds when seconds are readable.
2,01,06
